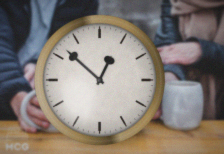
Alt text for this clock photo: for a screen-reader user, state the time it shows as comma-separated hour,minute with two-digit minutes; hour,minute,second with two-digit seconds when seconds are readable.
12,52
